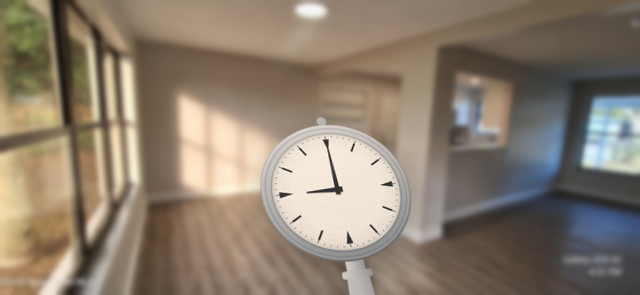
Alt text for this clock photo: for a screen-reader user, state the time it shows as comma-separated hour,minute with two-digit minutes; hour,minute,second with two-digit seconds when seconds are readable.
9,00
